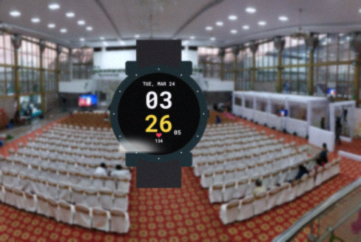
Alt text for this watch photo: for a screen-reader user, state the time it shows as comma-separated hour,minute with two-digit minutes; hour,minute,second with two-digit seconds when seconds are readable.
3,26
